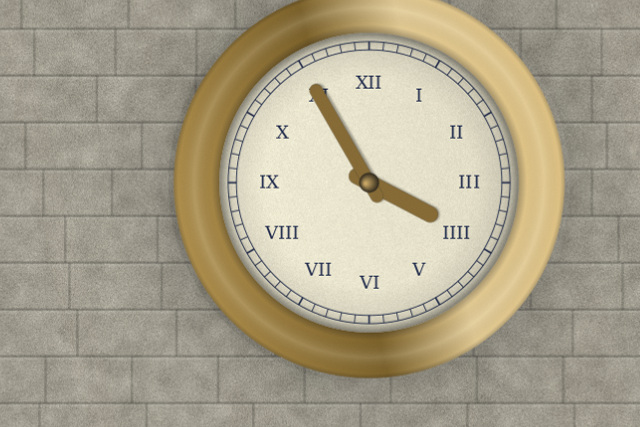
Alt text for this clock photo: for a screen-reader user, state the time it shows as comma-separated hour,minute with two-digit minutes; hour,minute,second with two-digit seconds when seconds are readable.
3,55
